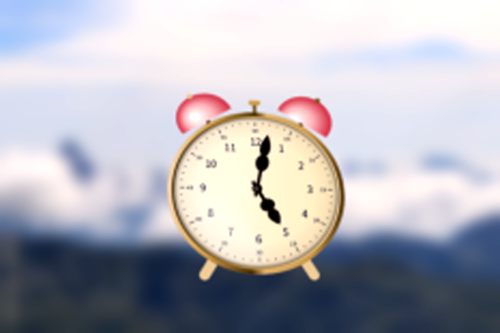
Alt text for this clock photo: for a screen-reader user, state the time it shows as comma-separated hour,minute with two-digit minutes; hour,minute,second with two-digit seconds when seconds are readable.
5,02
